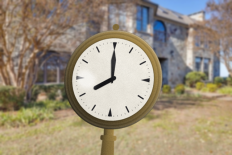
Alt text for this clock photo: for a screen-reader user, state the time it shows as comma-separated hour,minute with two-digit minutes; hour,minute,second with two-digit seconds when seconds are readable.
8,00
